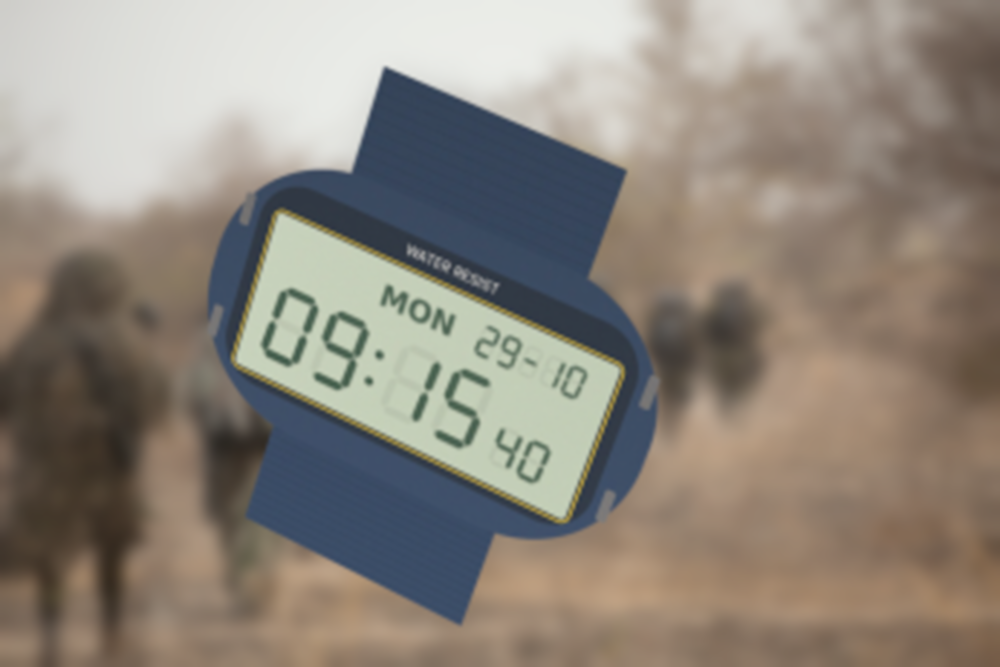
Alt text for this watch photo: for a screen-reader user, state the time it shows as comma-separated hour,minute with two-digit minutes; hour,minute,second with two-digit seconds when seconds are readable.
9,15,40
